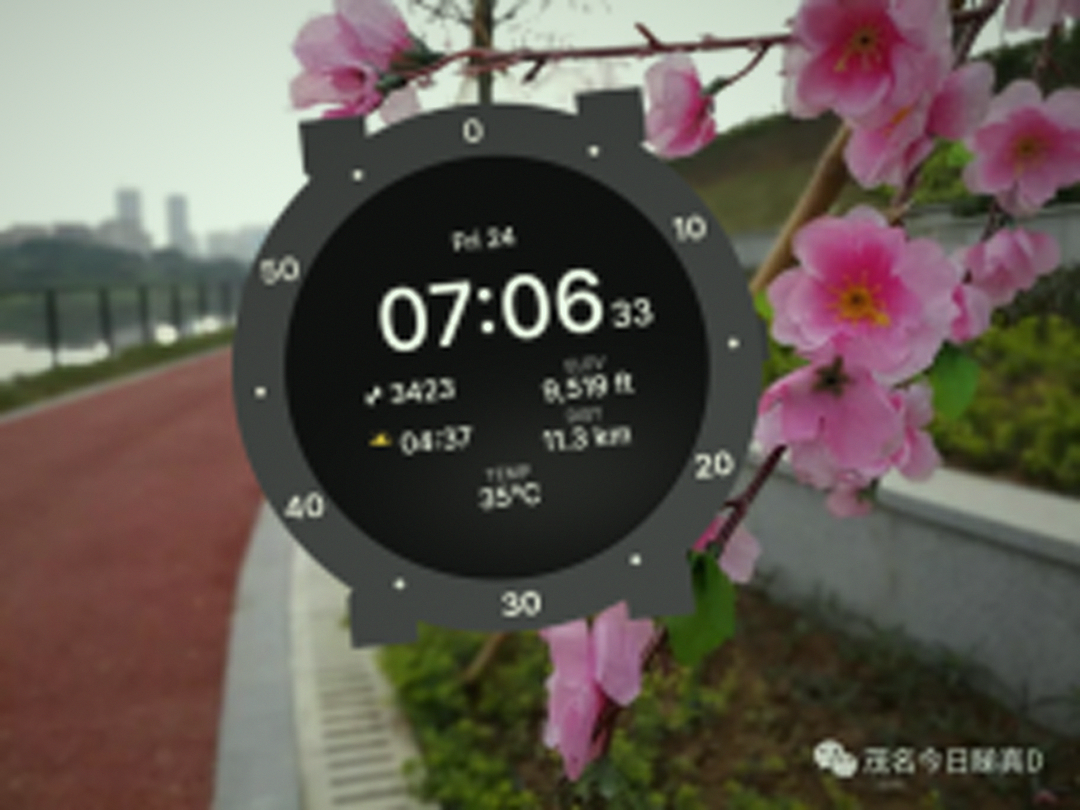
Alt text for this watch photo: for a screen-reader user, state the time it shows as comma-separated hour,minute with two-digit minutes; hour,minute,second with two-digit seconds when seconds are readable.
7,06,33
